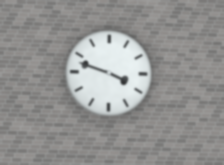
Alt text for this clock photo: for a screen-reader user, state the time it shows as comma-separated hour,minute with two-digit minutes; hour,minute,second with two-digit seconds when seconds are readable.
3,48
